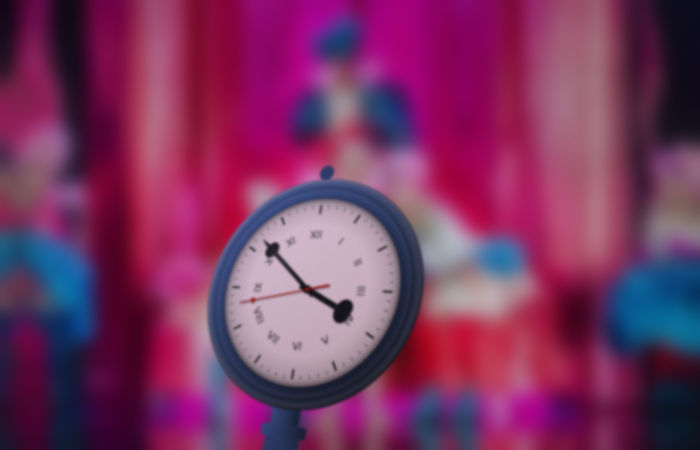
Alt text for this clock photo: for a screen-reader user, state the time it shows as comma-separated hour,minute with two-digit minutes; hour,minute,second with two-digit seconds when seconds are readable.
3,51,43
